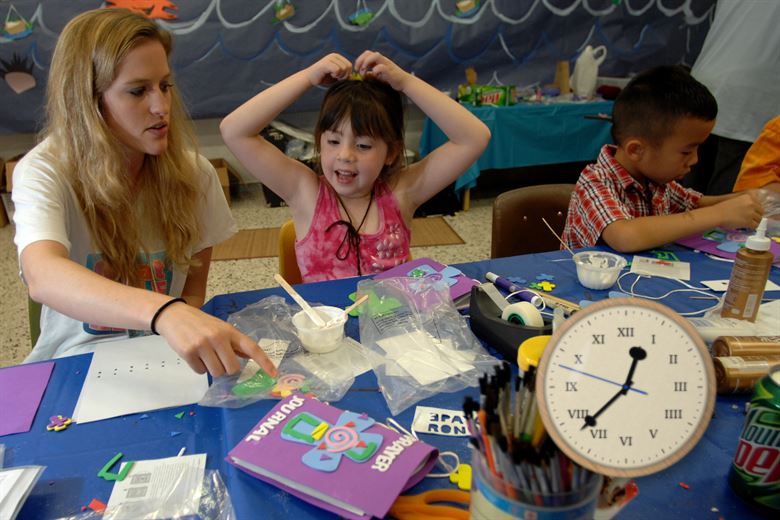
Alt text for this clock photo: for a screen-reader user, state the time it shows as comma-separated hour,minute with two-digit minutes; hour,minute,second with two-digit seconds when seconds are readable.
12,37,48
